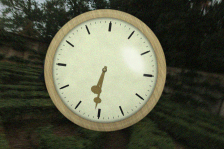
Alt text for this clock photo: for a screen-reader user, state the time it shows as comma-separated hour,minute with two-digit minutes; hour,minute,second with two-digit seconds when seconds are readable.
6,31
